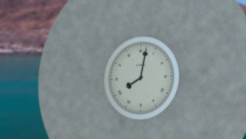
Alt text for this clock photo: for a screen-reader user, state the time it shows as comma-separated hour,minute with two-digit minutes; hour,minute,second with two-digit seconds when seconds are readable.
8,02
